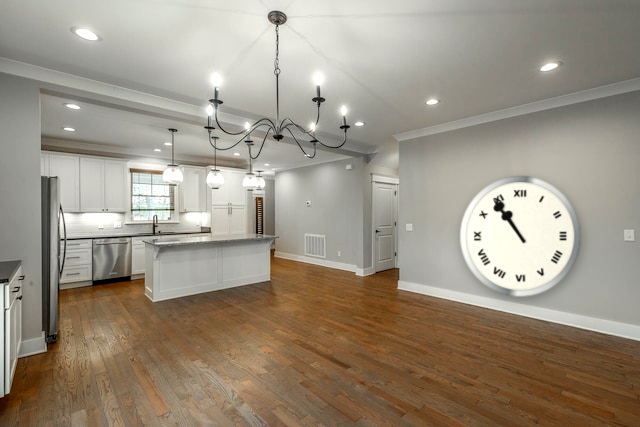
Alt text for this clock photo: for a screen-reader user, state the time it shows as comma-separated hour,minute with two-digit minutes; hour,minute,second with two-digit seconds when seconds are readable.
10,54
